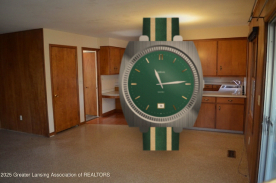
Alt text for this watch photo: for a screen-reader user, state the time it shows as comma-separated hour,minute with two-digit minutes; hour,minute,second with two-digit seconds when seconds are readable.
11,14
